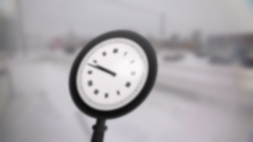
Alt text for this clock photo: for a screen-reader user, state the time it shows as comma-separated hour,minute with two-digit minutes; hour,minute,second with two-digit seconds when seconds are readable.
9,48
